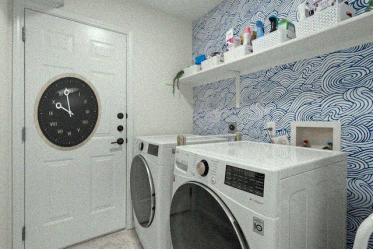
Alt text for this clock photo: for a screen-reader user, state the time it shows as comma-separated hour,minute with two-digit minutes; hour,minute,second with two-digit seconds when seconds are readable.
9,58
